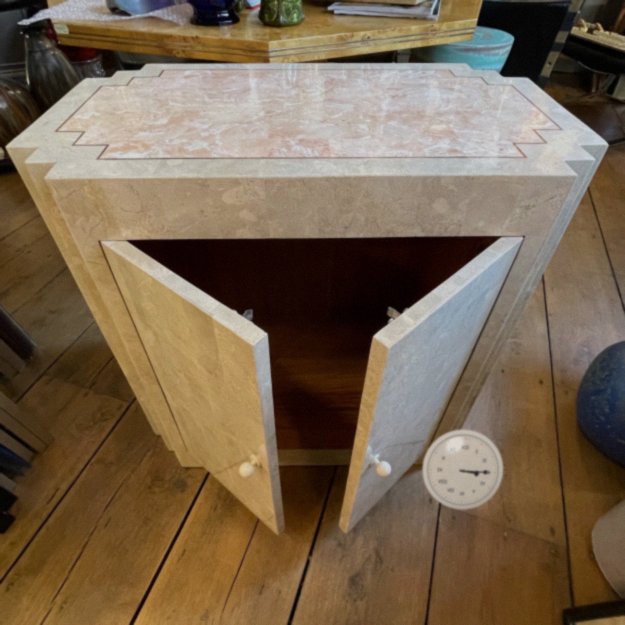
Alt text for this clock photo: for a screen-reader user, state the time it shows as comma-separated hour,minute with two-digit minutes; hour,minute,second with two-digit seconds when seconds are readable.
3,15
